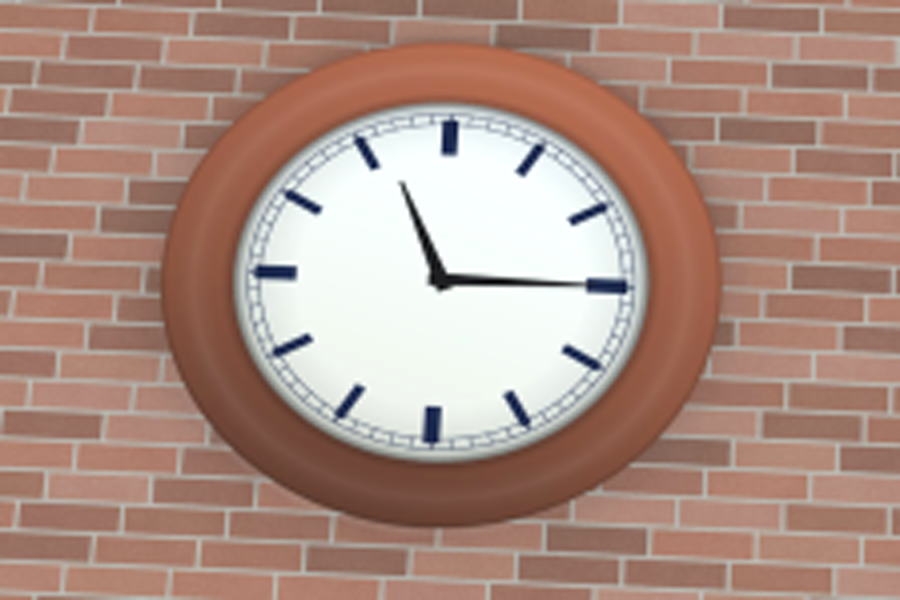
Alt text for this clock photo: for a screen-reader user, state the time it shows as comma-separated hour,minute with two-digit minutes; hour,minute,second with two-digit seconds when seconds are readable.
11,15
